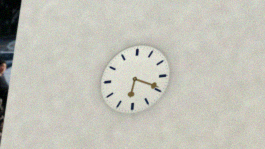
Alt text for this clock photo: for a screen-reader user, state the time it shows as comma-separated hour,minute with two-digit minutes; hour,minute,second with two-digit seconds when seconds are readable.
6,19
